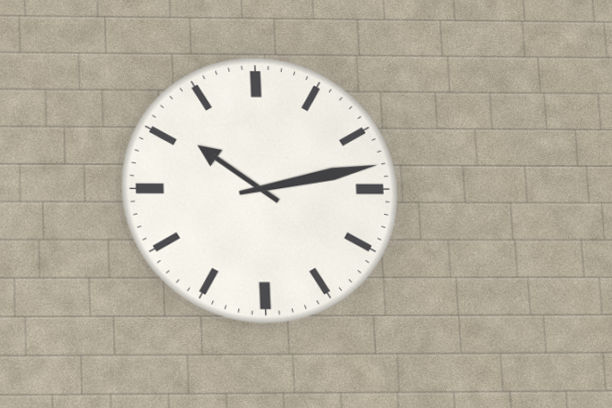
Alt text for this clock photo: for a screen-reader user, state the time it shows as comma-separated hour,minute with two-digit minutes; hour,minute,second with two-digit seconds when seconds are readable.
10,13
